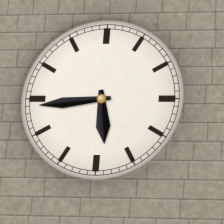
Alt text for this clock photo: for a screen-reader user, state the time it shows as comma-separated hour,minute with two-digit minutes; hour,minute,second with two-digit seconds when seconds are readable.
5,44
